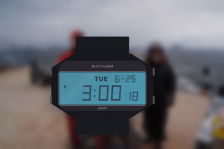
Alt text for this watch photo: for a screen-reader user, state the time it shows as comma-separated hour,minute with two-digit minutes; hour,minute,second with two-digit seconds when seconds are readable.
3,00,18
